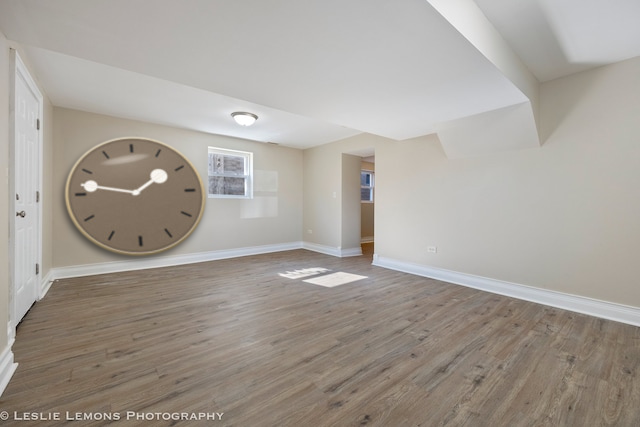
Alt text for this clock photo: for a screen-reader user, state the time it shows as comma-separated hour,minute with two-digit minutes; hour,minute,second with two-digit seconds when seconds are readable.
1,47
